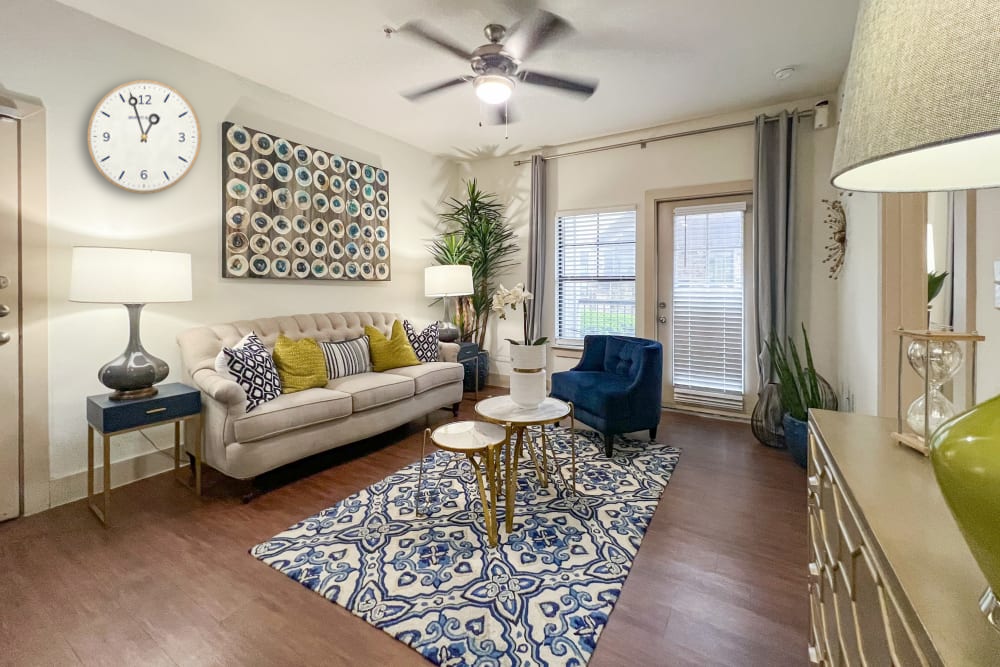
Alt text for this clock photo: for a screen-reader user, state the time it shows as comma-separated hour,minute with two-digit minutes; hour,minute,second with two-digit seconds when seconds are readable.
12,57
